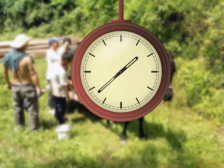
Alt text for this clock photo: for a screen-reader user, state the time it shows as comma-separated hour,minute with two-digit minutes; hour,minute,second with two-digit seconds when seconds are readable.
1,38
